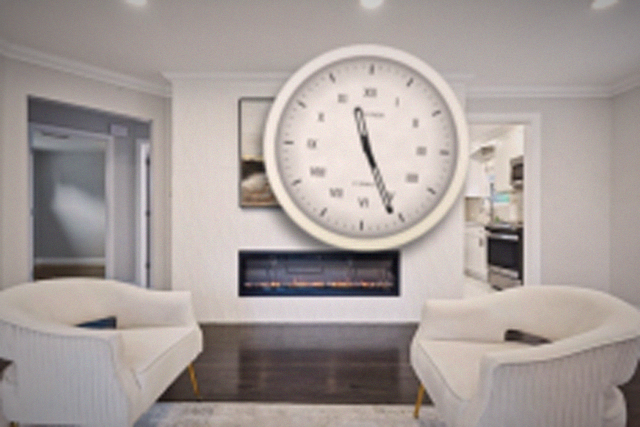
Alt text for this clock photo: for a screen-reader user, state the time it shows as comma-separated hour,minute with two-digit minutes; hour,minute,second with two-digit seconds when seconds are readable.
11,26
